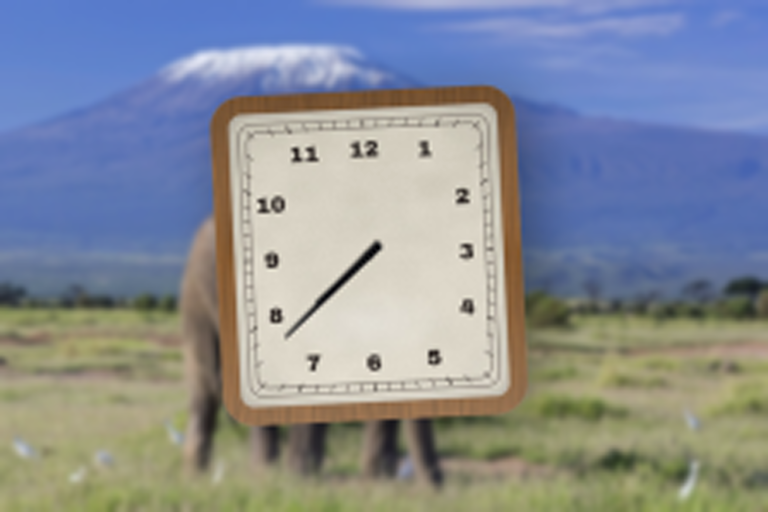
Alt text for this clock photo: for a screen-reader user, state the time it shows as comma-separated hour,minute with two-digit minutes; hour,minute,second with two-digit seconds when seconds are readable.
7,38
